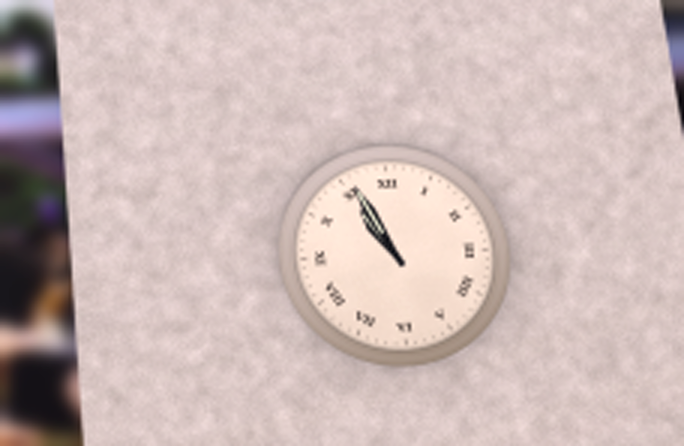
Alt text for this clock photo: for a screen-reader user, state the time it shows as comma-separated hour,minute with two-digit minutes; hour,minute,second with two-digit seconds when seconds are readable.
10,56
